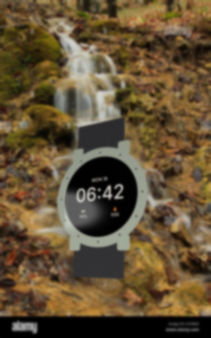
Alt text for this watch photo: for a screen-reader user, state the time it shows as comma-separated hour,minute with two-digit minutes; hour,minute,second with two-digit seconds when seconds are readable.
6,42
